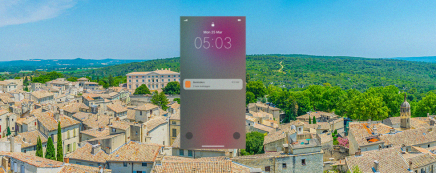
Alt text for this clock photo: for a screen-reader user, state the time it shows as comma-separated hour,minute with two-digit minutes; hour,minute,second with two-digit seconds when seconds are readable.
5,03
